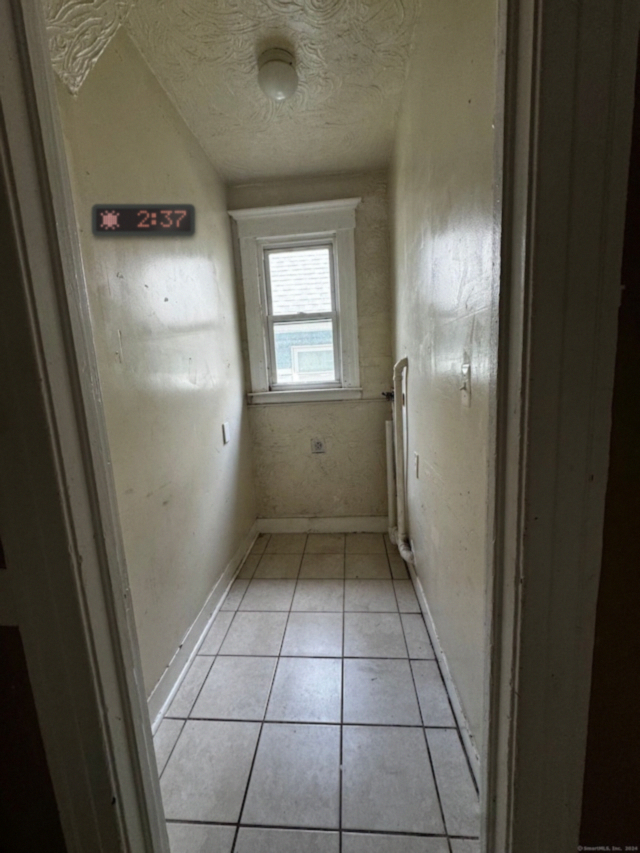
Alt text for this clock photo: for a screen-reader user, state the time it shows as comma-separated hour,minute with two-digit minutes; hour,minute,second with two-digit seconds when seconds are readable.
2,37
